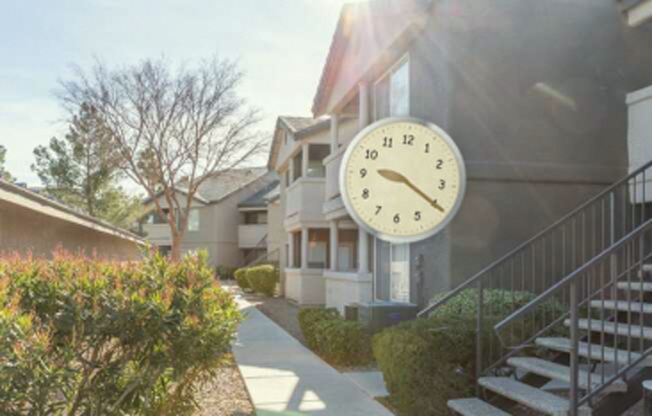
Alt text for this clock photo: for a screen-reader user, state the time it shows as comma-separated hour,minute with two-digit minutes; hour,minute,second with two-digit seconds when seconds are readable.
9,20
